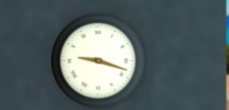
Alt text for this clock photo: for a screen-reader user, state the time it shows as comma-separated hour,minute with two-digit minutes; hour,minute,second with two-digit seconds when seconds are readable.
9,18
